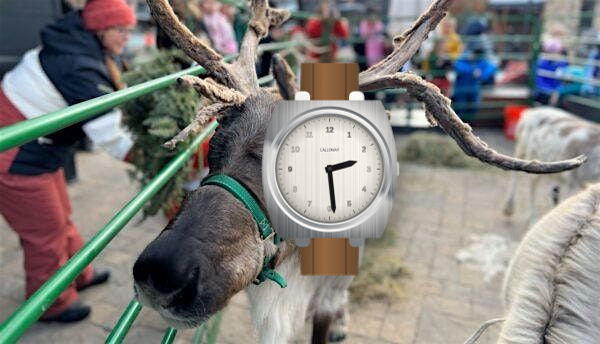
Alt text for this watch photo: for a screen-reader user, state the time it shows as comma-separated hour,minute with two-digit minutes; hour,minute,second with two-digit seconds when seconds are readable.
2,29
